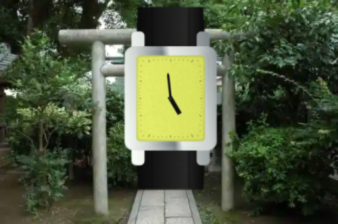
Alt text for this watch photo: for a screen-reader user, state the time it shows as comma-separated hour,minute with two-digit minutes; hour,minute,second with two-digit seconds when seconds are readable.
4,59
